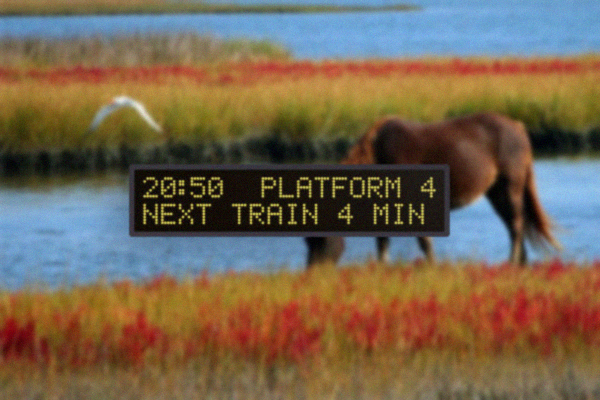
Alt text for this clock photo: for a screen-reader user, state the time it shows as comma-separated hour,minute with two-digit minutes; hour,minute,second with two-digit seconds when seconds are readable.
20,50
